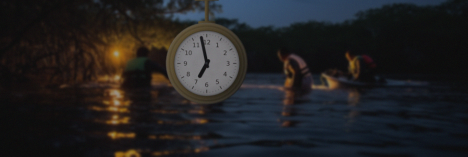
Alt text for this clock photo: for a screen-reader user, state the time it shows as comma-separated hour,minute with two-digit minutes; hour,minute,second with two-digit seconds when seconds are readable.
6,58
